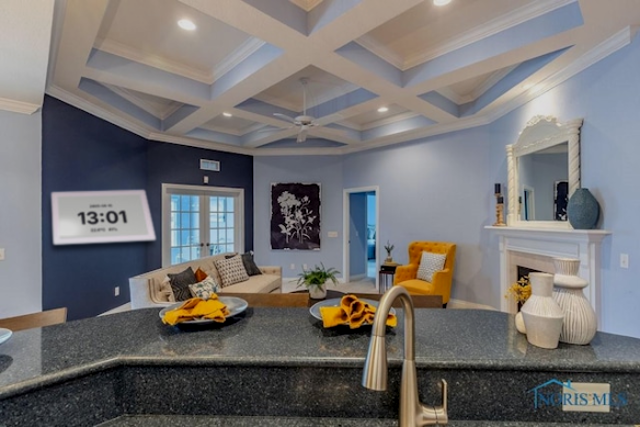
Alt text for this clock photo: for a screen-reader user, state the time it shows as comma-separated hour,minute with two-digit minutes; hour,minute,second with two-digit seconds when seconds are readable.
13,01
